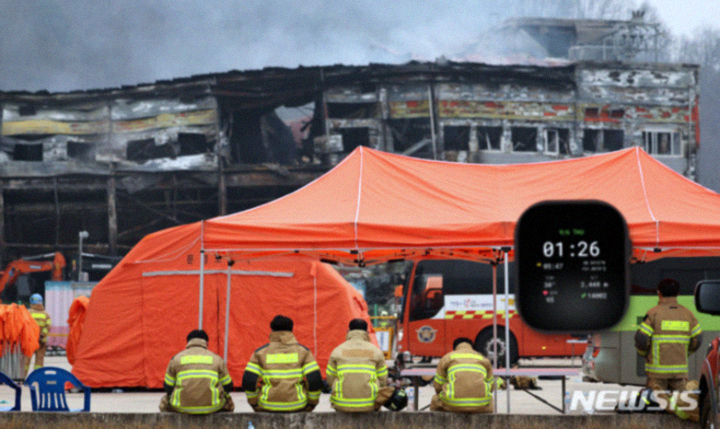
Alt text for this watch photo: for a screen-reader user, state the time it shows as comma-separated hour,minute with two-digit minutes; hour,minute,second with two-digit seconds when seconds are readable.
1,26
